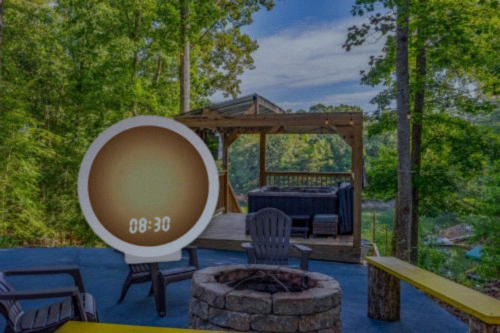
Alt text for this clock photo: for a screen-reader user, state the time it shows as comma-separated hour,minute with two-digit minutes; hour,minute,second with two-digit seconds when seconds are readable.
8,30
